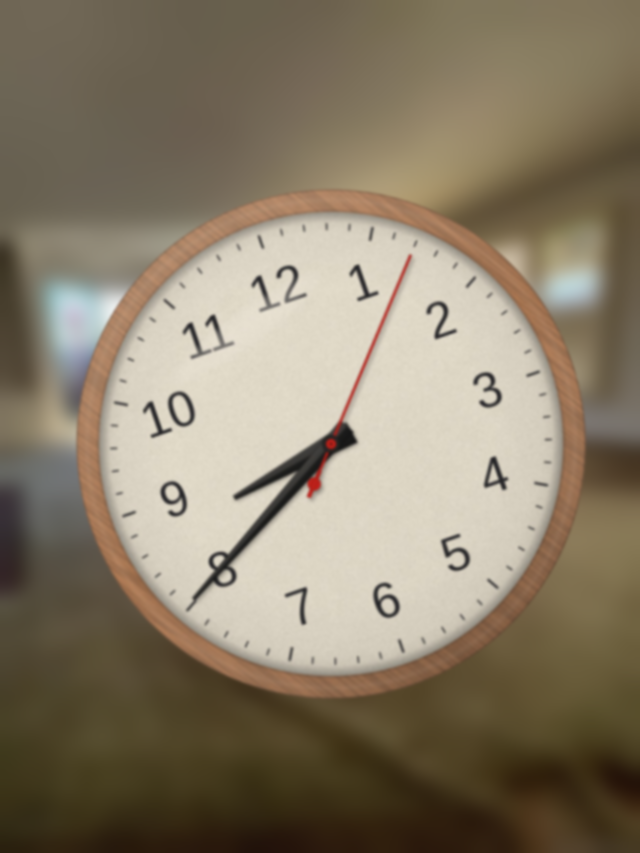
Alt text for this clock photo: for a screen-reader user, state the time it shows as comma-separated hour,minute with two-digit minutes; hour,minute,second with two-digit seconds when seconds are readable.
8,40,07
